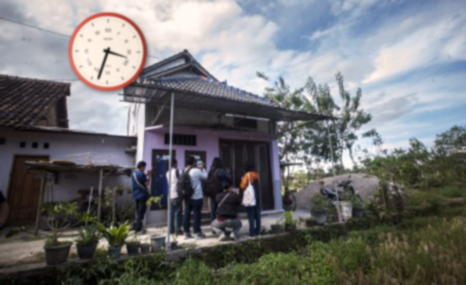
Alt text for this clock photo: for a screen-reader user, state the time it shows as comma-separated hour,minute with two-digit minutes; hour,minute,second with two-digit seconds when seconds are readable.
3,33
